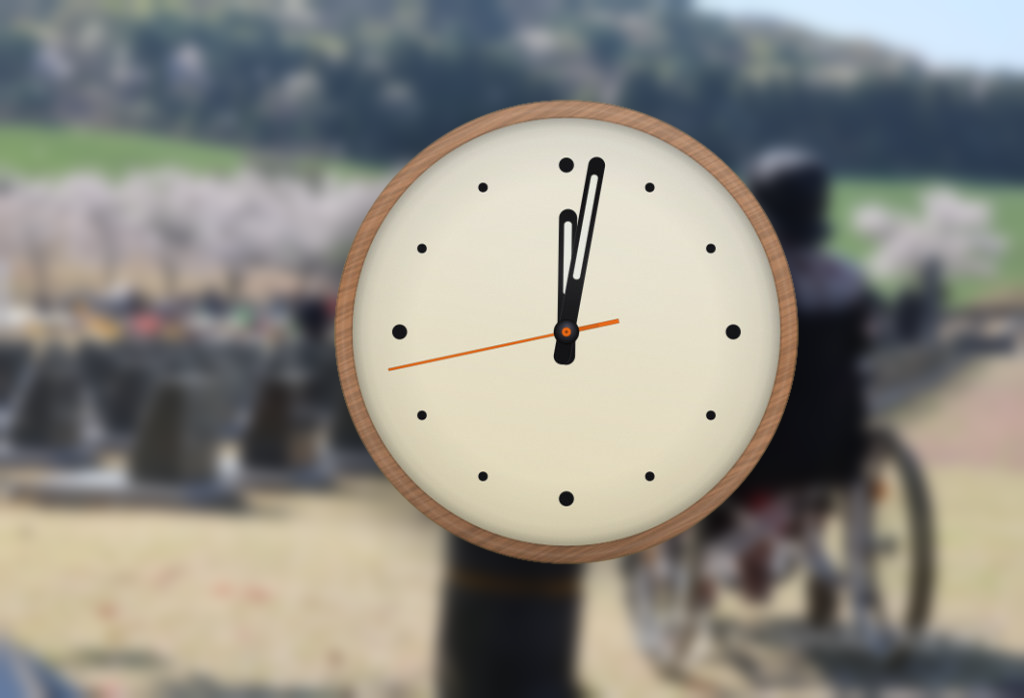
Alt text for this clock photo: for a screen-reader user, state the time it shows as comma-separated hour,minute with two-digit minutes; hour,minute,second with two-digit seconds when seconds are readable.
12,01,43
